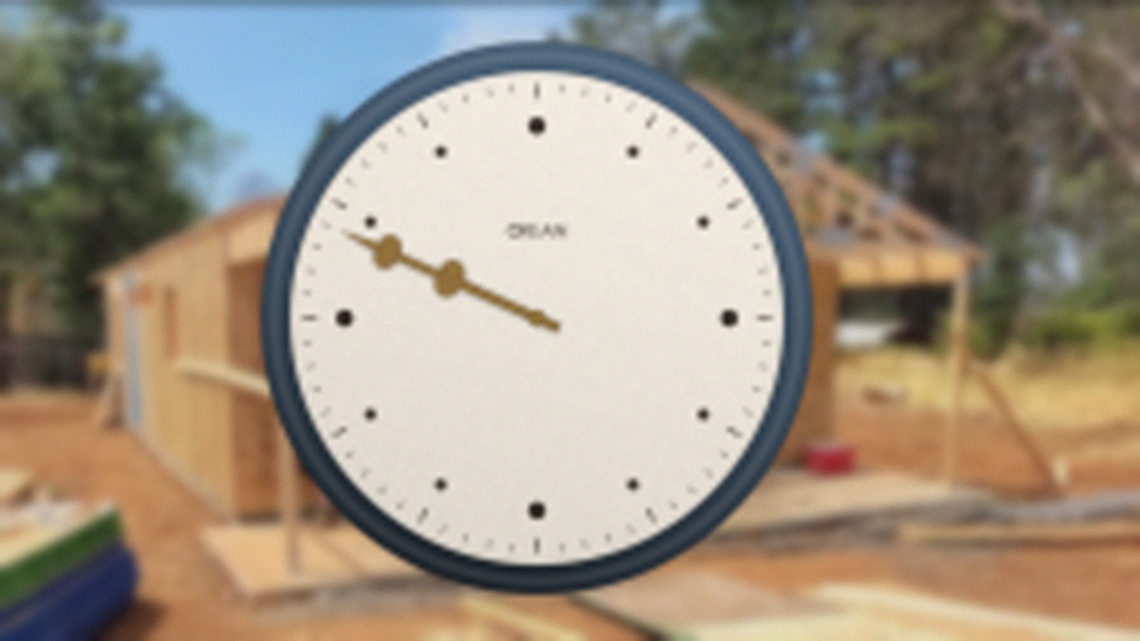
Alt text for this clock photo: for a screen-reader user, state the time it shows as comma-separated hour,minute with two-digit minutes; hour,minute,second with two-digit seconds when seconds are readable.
9,49
